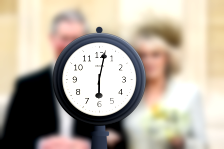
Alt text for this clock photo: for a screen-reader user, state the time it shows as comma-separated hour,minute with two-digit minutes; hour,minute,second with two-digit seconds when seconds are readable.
6,02
